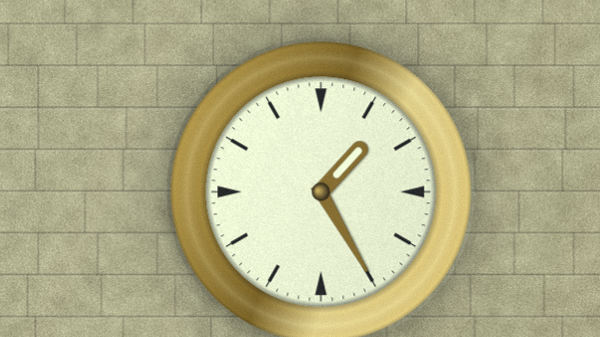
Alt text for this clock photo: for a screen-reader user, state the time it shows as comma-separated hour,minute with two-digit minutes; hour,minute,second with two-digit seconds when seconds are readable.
1,25
